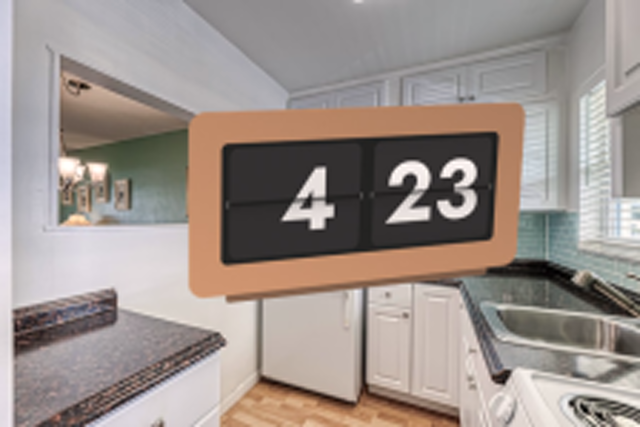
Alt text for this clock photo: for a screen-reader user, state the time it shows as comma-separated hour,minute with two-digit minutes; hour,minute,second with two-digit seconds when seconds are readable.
4,23
